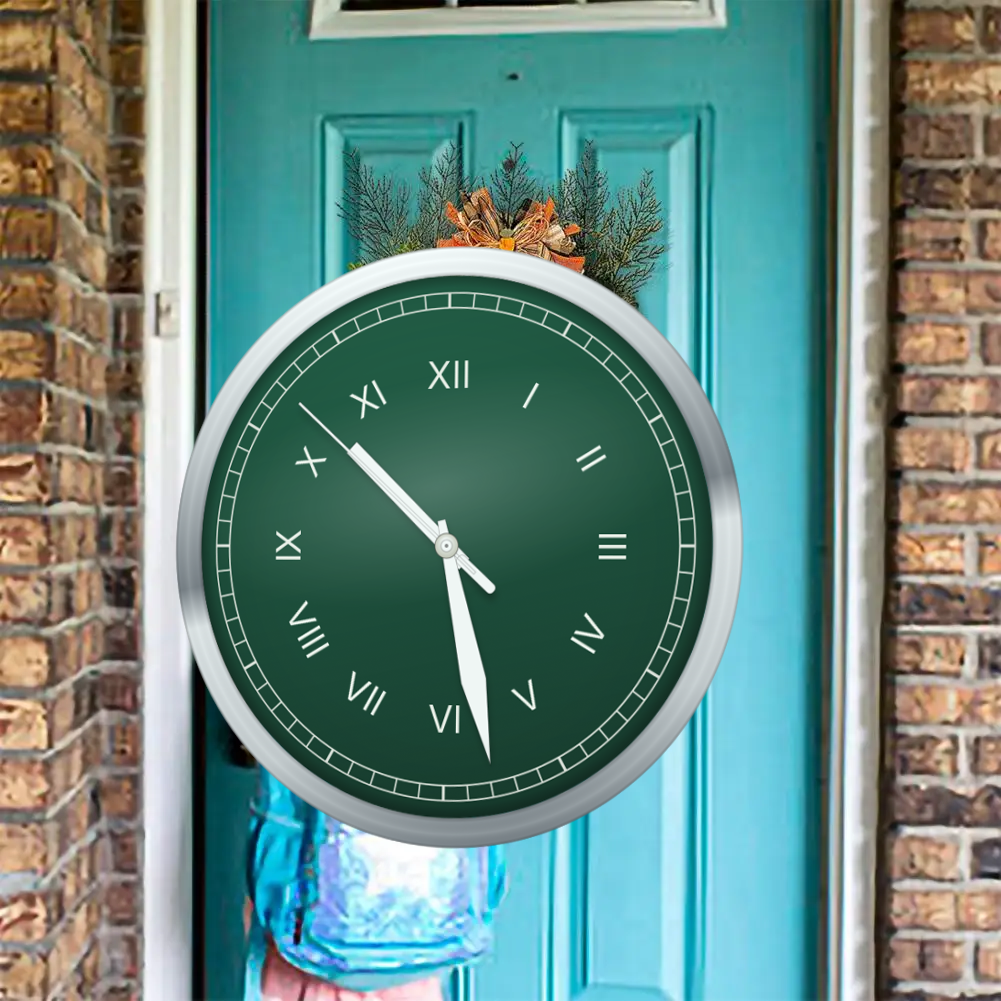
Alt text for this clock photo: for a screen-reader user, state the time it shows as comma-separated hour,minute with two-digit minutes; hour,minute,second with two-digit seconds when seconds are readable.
10,27,52
